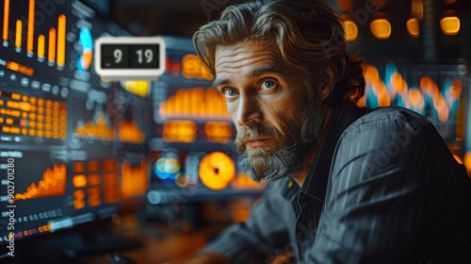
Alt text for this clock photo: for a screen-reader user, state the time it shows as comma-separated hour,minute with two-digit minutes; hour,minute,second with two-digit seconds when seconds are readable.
9,19
